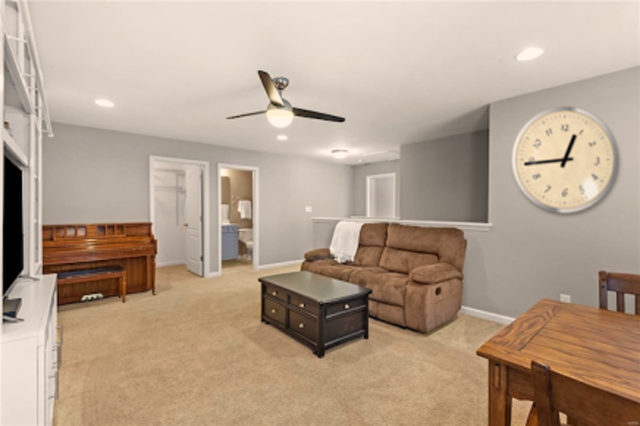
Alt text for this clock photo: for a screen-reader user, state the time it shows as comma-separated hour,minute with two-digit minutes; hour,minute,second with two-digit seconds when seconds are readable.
12,44
